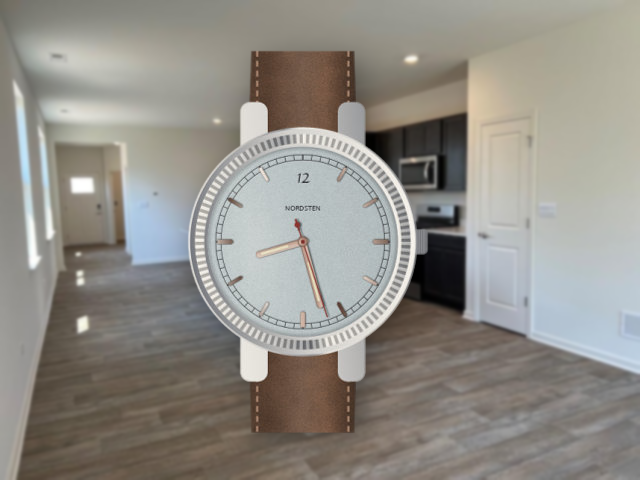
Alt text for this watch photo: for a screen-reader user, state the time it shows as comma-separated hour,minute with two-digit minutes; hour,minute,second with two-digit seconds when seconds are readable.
8,27,27
